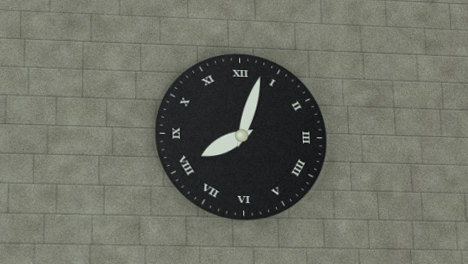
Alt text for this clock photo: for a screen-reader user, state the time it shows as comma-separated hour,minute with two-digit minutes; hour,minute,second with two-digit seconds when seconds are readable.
8,03
